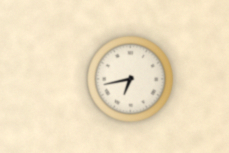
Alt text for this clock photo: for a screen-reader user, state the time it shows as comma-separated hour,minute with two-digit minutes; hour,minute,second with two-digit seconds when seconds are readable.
6,43
